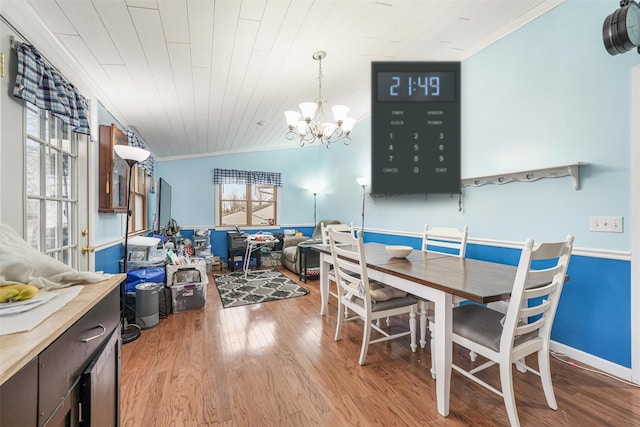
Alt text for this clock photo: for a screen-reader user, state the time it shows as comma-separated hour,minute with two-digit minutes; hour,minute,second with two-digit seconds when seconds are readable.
21,49
